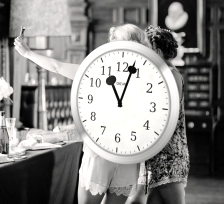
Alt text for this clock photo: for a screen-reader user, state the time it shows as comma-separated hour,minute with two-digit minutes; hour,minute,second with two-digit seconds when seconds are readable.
11,03
